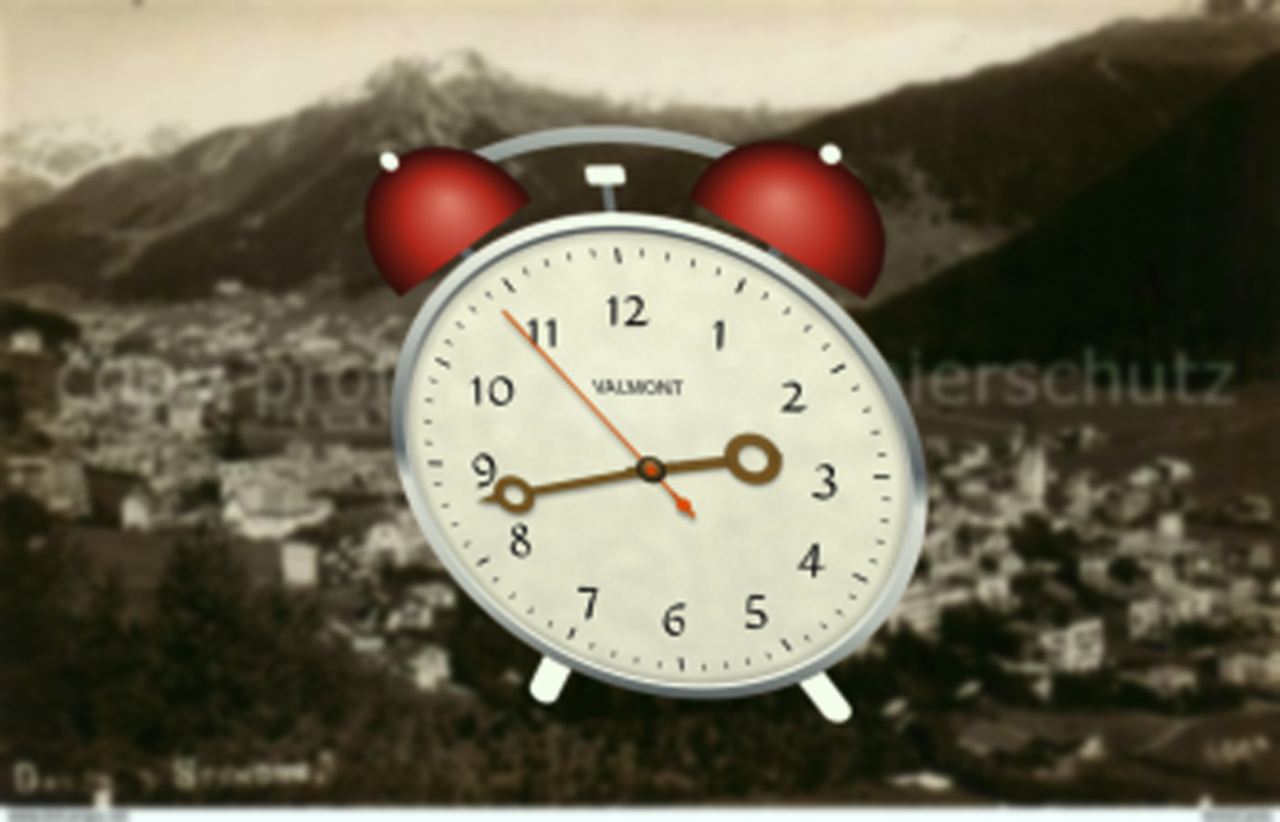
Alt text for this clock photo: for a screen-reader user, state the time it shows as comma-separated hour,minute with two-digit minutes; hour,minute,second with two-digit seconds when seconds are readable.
2,42,54
